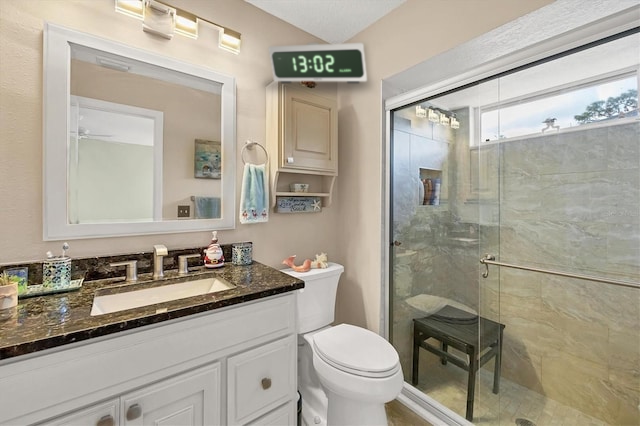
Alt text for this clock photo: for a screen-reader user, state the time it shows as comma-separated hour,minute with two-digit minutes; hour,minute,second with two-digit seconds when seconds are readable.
13,02
